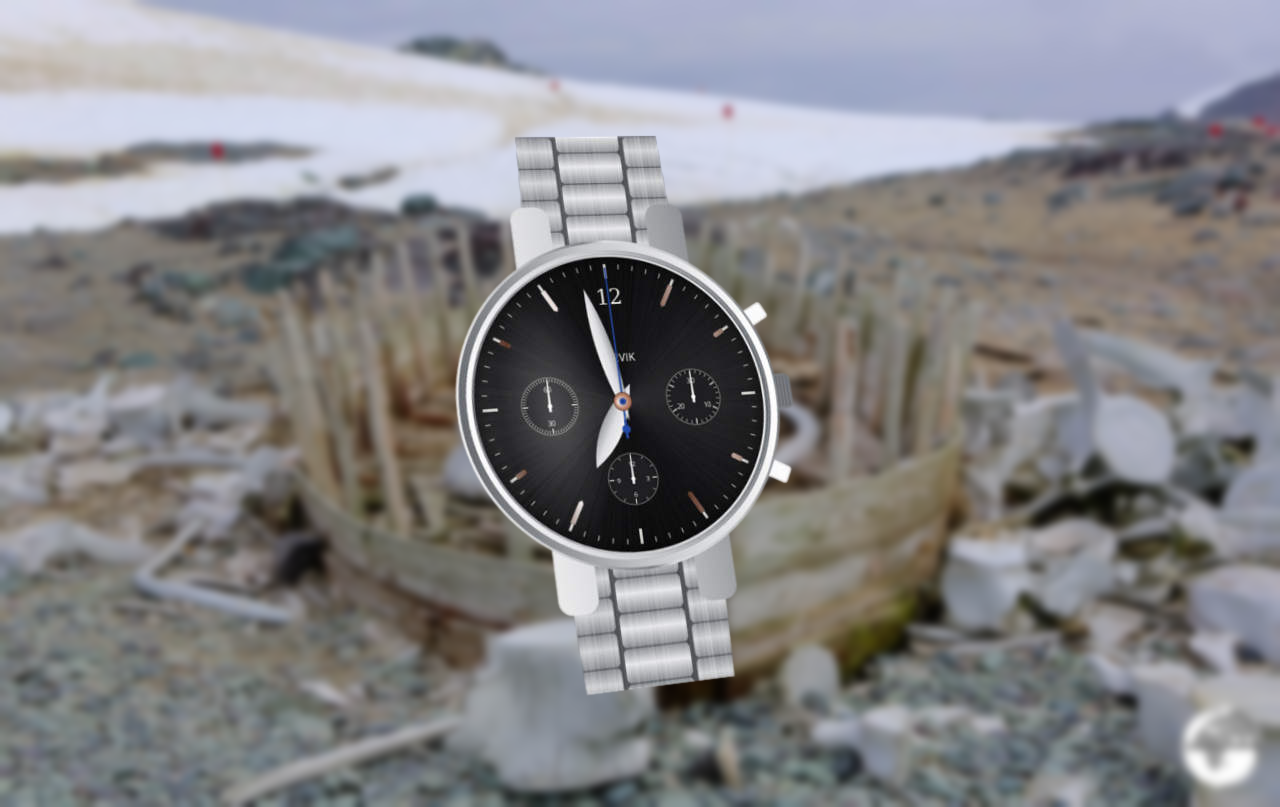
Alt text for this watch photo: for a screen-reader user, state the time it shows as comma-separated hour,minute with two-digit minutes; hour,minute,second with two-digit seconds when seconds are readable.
6,58
